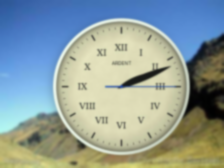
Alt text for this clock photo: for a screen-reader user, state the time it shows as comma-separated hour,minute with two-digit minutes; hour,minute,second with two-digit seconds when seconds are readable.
2,11,15
